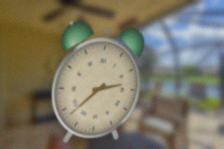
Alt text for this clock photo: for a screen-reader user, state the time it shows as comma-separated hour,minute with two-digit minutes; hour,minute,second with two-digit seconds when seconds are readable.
2,38
